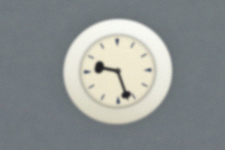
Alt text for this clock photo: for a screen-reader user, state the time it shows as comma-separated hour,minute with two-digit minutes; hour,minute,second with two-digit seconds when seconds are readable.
9,27
